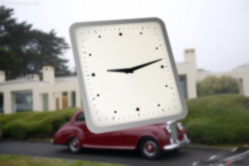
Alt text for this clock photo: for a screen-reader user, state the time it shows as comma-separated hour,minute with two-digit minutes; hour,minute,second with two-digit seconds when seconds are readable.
9,13
